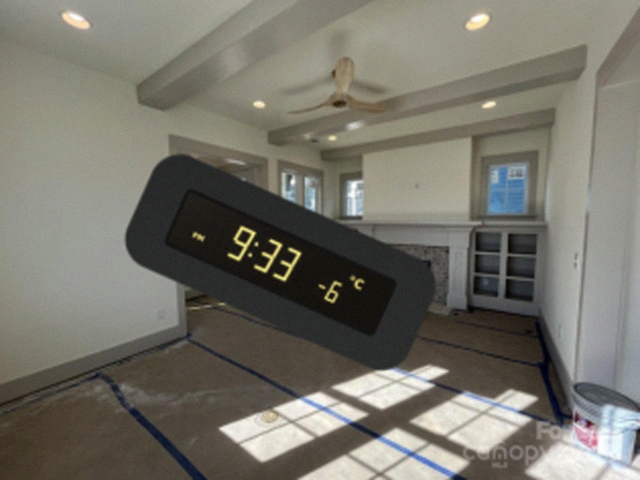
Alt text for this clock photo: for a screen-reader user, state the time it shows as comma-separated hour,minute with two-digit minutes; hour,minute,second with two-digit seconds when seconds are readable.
9,33
